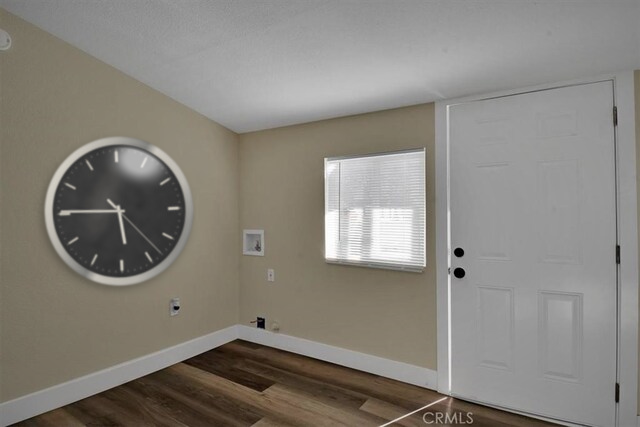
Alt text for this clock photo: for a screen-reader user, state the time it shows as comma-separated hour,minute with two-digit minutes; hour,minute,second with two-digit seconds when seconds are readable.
5,45,23
